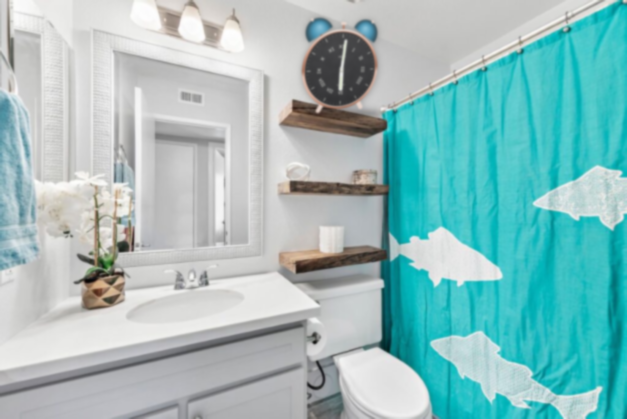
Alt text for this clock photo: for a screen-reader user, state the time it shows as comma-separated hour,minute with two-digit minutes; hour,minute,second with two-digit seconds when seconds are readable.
6,01
